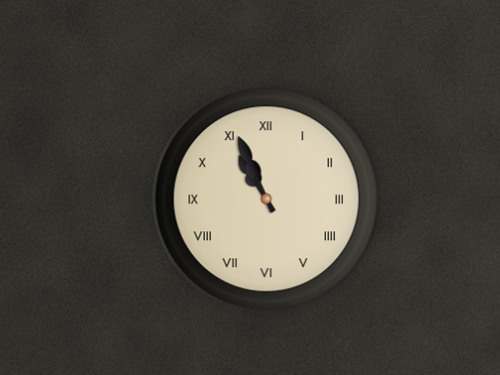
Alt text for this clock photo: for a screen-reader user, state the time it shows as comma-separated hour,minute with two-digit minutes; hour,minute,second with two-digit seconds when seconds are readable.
10,56
